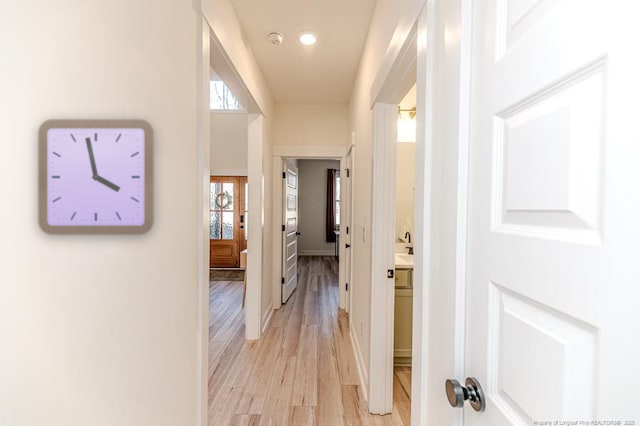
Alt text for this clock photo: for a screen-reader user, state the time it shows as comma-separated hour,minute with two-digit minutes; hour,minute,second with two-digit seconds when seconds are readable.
3,58
